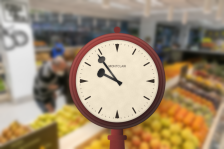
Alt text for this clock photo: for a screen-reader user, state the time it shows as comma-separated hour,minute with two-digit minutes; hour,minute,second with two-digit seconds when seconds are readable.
9,54
